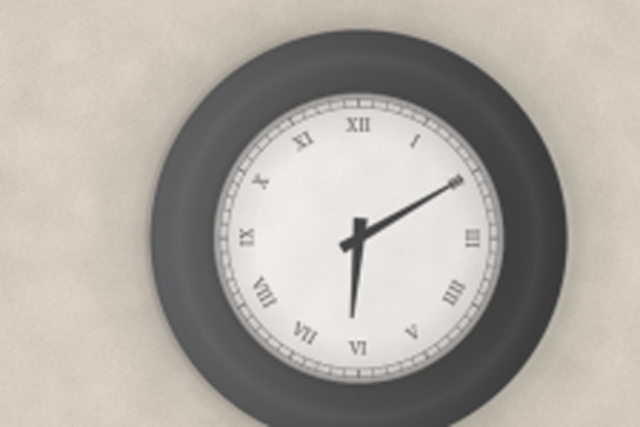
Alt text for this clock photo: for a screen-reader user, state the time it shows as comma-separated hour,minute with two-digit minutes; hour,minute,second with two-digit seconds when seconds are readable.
6,10
